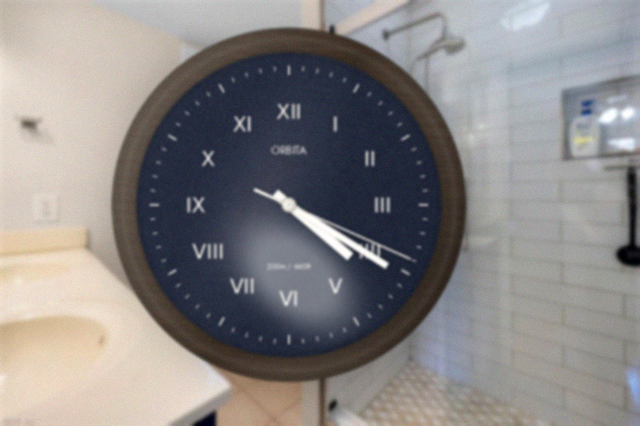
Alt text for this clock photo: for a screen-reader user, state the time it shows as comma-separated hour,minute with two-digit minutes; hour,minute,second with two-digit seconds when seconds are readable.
4,20,19
